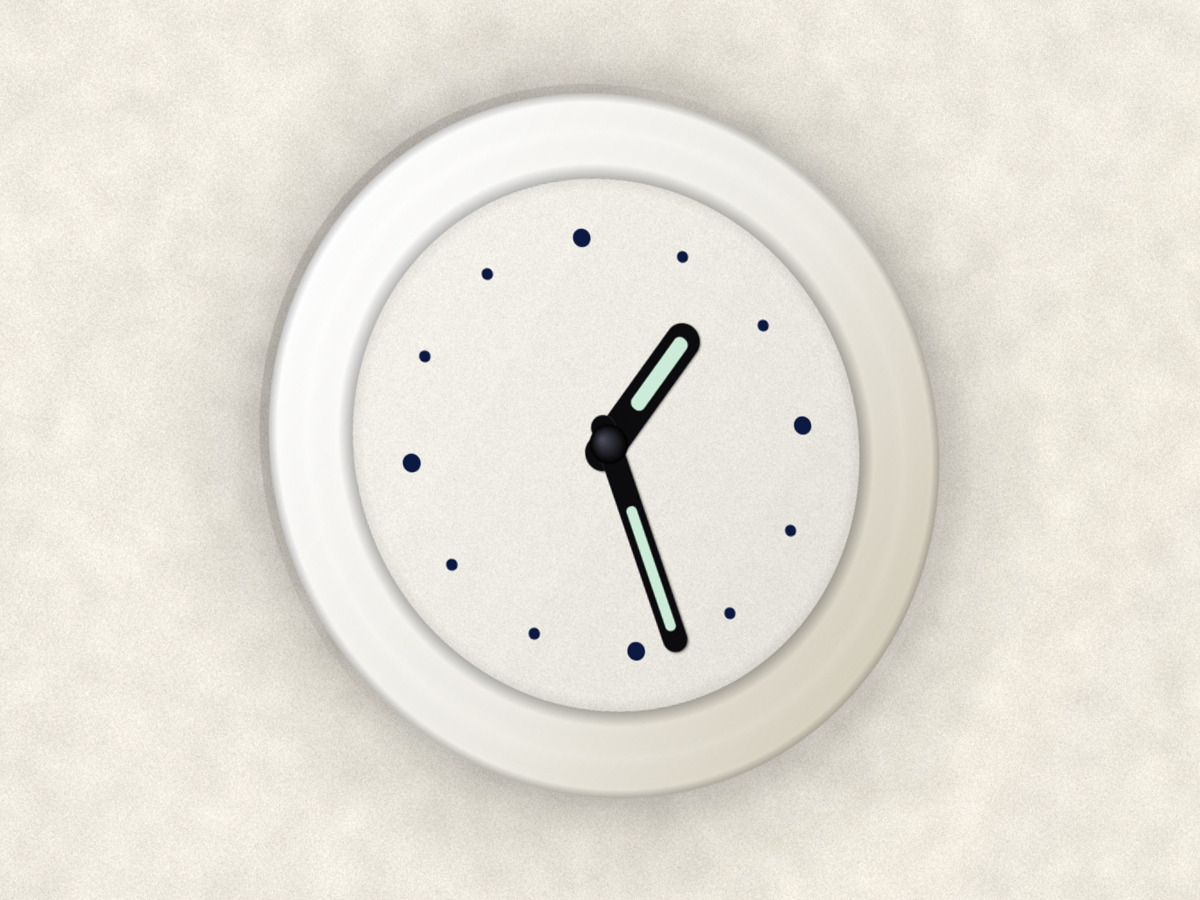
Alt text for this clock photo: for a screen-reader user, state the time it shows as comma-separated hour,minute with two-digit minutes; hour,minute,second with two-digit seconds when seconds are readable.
1,28
